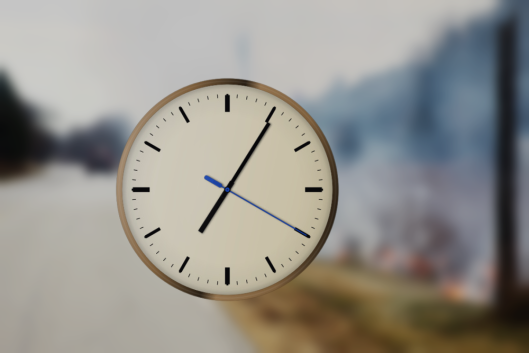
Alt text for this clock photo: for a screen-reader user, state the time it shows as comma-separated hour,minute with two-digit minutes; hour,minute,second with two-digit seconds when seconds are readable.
7,05,20
